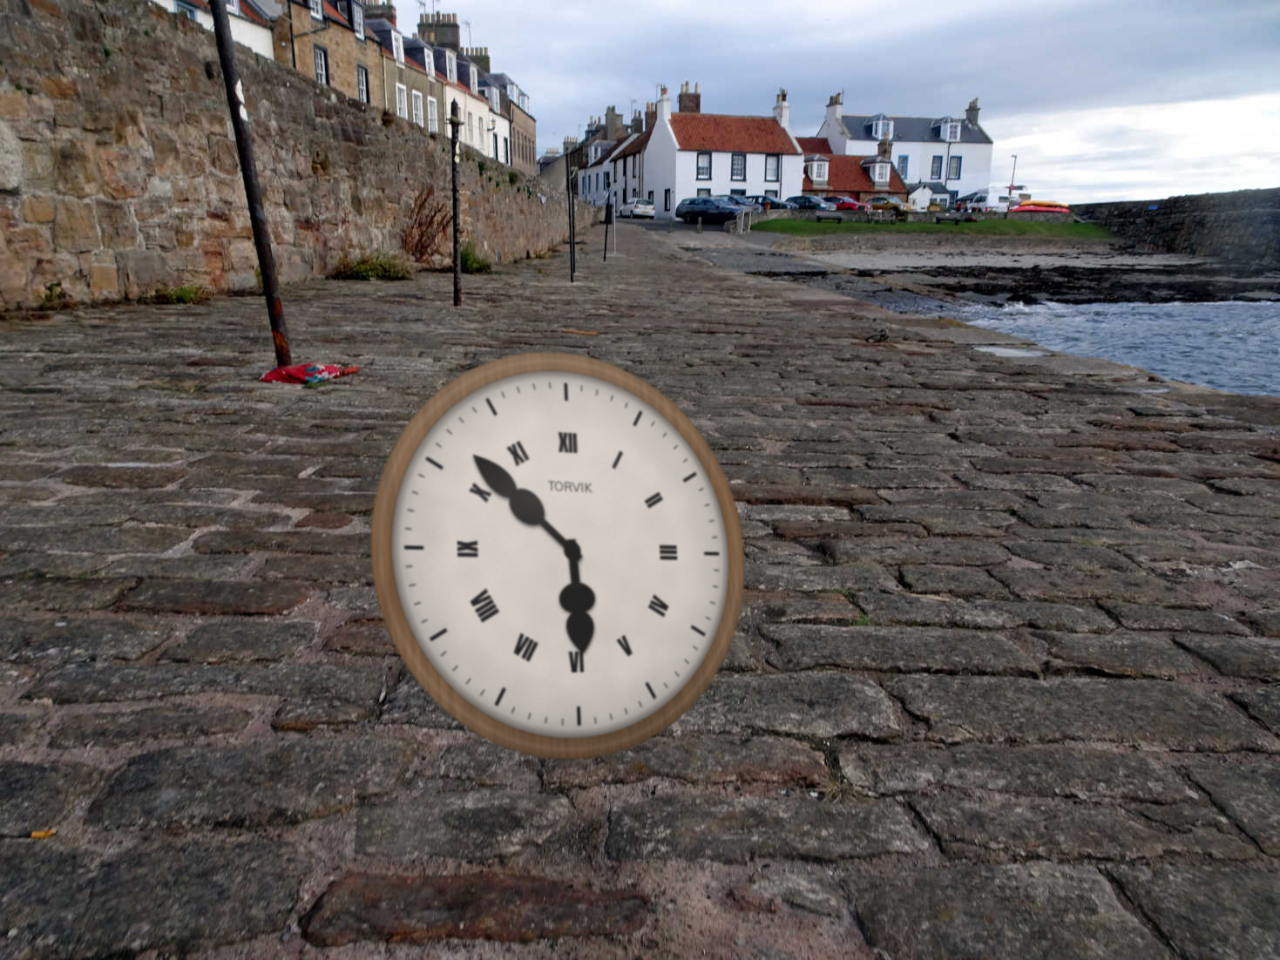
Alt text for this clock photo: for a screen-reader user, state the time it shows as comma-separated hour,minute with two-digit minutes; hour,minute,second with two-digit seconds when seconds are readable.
5,52
